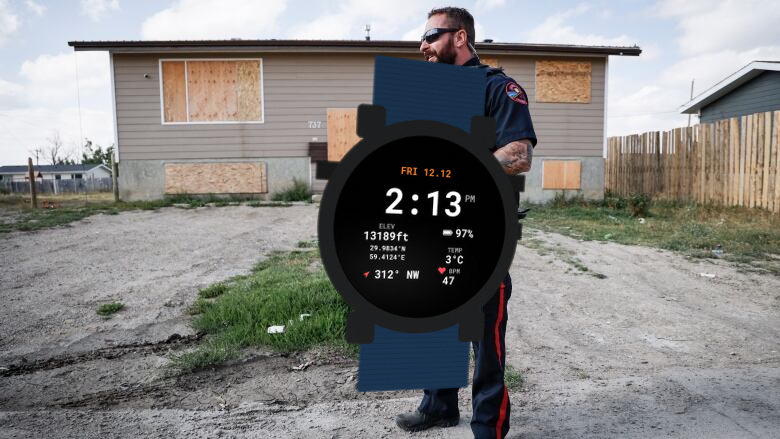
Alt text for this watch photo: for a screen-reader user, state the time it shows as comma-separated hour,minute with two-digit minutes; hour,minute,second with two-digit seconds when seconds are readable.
2,13
